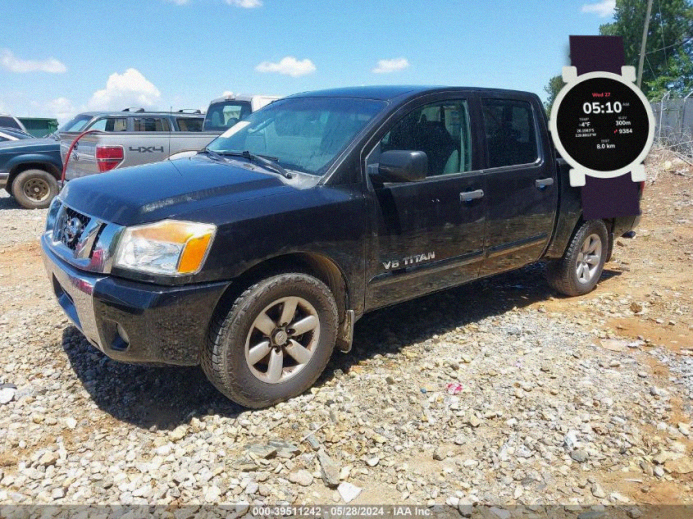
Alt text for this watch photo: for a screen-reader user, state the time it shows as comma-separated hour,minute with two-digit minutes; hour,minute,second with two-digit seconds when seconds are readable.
5,10
